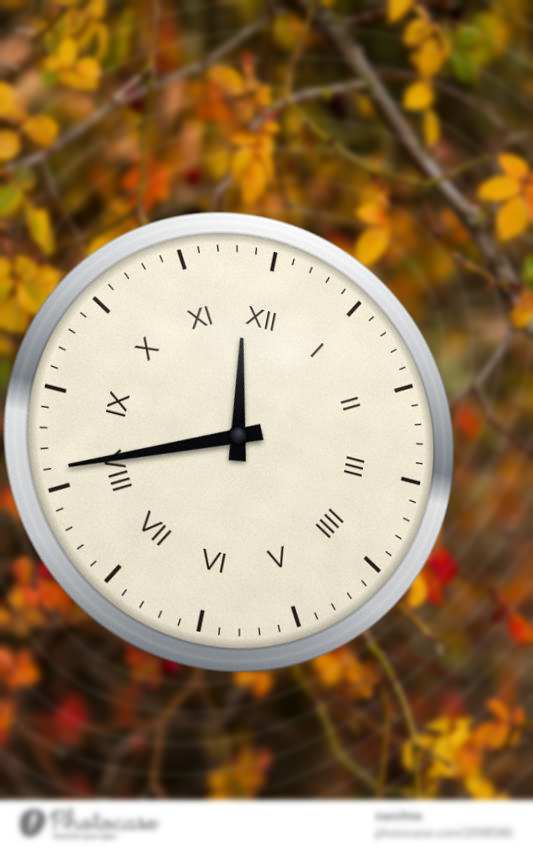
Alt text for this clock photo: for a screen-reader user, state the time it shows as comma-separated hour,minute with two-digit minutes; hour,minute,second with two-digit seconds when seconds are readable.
11,41
